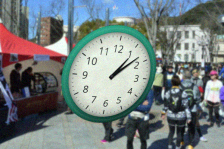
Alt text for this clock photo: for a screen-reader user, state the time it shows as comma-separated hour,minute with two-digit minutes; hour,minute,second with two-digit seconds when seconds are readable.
1,08
